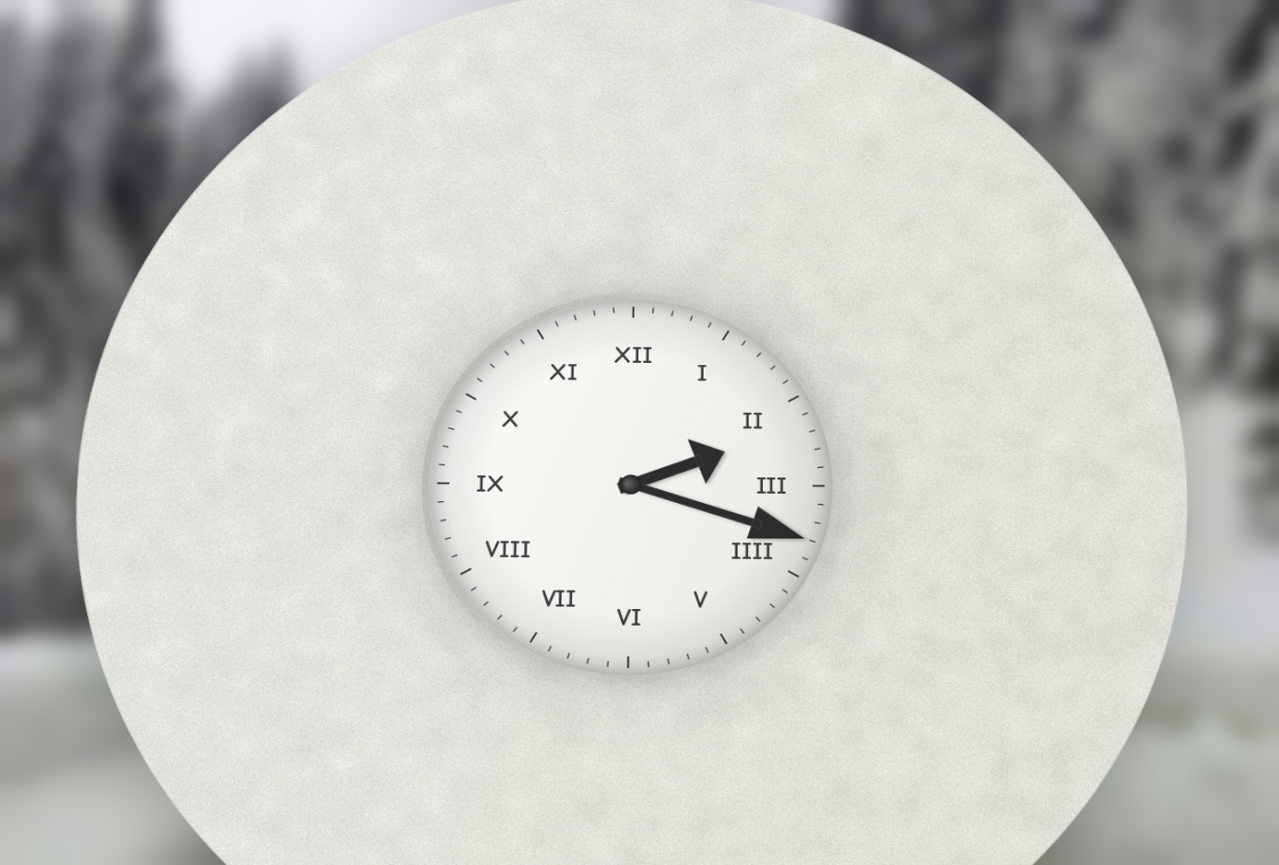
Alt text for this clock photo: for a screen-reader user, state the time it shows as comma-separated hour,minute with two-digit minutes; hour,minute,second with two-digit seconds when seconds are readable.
2,18
